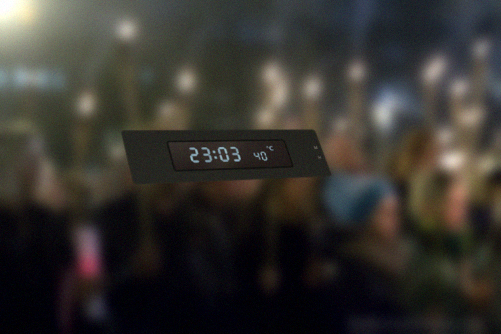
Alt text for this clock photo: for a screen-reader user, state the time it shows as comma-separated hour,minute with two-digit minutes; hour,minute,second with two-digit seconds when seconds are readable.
23,03
